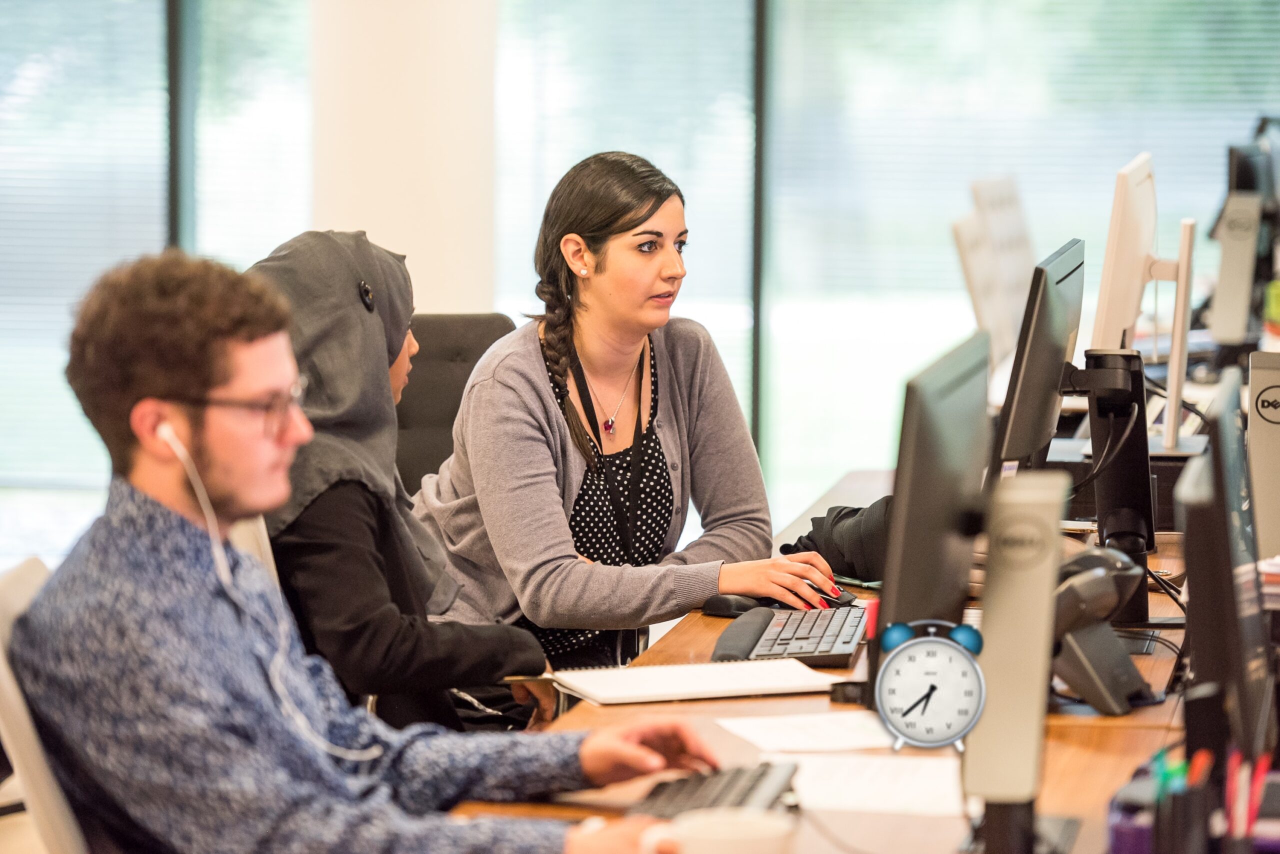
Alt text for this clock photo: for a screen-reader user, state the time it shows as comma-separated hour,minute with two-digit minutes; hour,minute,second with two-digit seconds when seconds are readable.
6,38
